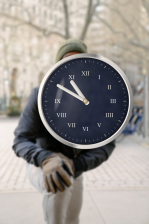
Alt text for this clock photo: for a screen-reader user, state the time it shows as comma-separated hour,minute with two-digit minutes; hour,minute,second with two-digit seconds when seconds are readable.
10,50
